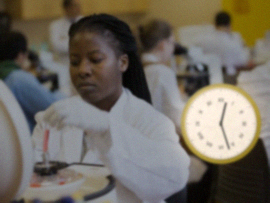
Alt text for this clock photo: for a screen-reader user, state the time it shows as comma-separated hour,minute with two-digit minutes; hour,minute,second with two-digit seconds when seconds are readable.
12,27
